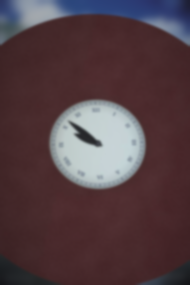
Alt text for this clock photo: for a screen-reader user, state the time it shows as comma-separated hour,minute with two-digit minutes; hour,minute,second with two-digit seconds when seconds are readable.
9,52
